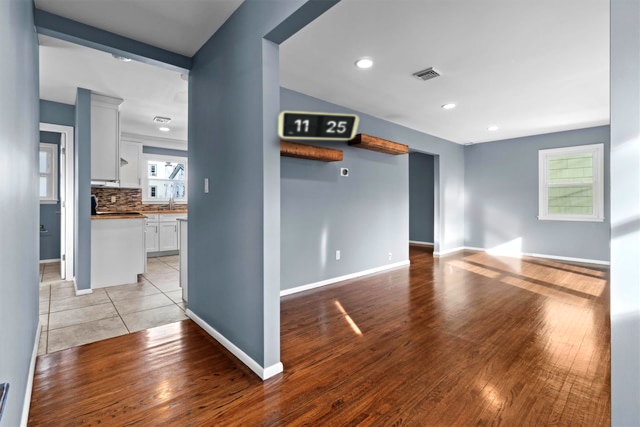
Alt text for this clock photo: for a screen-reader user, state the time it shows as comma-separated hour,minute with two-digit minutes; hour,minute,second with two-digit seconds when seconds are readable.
11,25
